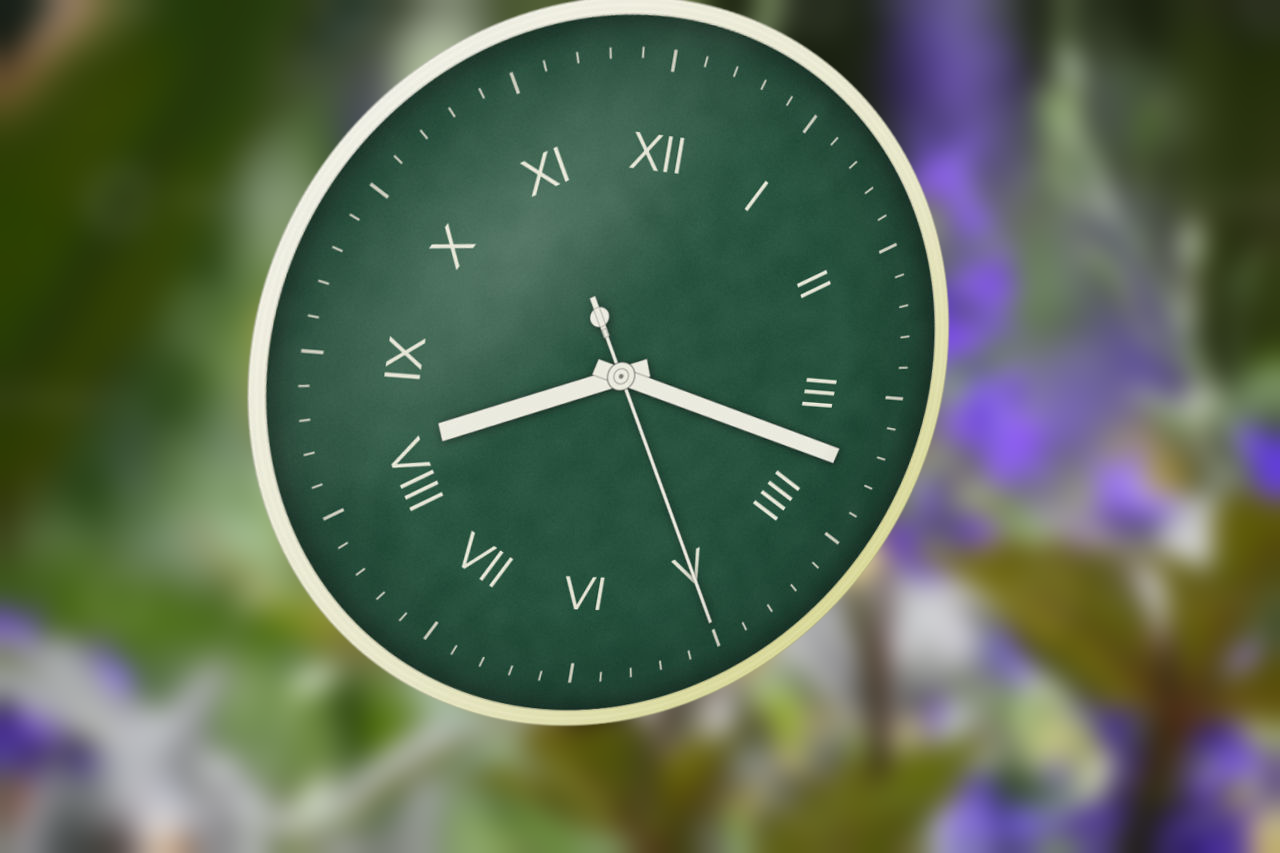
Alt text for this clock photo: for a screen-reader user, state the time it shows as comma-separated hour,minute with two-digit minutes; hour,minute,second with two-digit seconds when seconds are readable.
8,17,25
